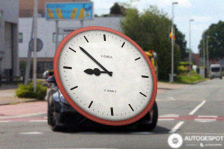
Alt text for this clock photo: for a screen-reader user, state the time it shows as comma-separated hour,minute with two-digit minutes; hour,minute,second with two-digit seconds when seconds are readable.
8,52
